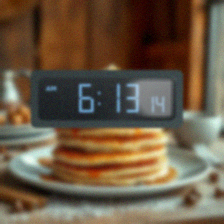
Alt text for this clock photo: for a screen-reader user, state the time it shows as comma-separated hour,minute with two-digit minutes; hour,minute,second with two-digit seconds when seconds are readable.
6,13,14
